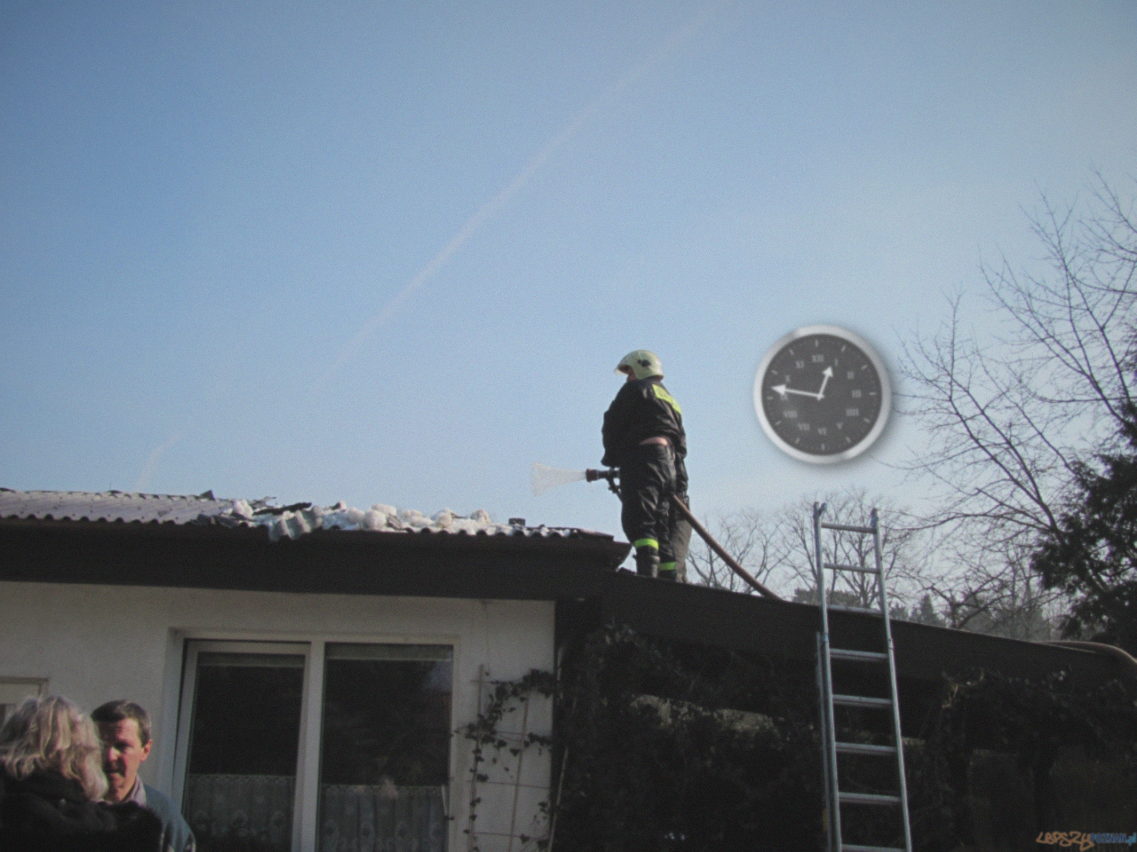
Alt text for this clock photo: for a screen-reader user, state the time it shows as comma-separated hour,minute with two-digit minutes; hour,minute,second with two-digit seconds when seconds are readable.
12,47
